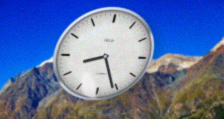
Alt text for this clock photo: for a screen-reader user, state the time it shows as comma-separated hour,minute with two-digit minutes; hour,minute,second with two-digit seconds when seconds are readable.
8,26
